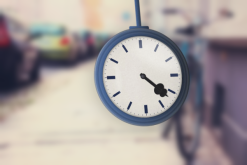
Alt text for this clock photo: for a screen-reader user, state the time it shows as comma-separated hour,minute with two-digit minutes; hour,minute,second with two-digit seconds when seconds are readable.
4,22
